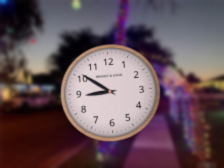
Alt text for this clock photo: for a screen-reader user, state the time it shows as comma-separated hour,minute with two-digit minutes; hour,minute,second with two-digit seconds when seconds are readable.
8,51
